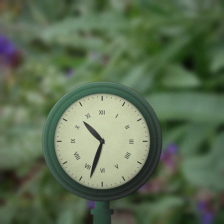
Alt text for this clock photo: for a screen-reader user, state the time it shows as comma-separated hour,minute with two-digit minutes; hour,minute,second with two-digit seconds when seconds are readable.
10,33
